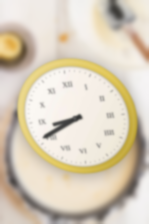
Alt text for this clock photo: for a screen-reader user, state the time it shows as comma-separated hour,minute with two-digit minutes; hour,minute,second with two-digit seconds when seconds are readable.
8,41
